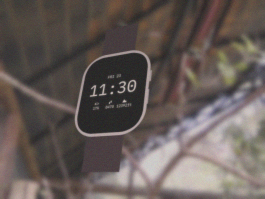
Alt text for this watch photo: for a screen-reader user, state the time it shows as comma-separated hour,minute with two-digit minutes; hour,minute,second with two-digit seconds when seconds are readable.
11,30
